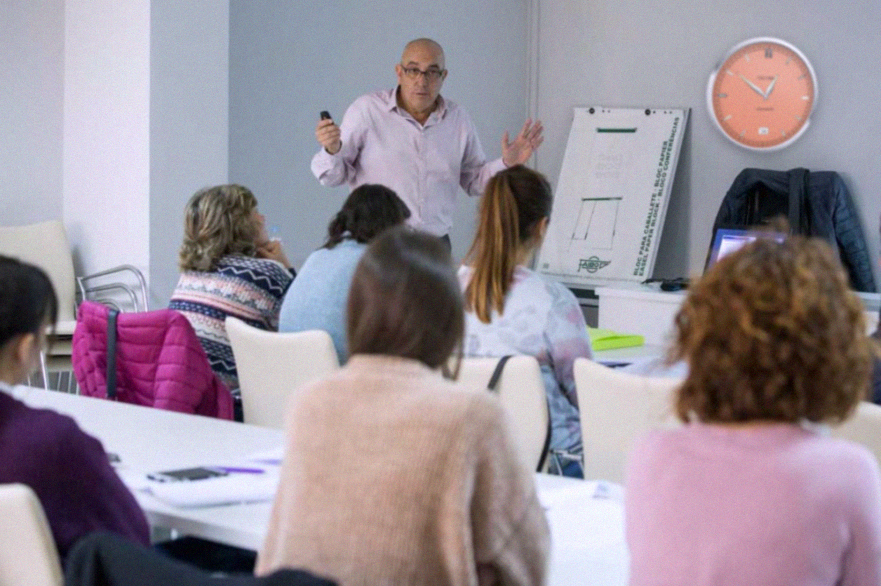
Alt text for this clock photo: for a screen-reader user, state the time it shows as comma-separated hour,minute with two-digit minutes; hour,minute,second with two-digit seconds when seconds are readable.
12,51
